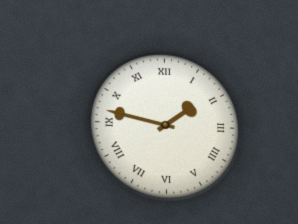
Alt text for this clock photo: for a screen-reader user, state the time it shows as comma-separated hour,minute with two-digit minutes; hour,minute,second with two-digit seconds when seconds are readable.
1,47
